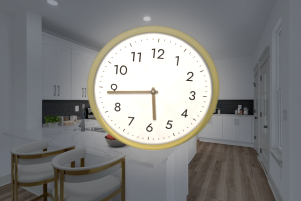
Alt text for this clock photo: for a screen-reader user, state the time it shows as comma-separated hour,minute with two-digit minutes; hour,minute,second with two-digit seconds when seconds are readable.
5,44
